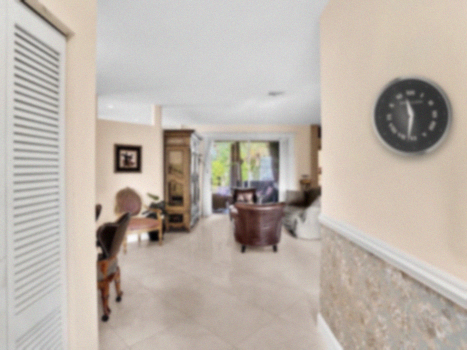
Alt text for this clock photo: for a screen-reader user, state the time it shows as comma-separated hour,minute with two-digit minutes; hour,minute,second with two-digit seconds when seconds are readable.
11,32
